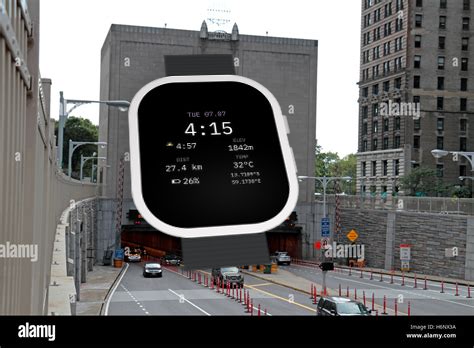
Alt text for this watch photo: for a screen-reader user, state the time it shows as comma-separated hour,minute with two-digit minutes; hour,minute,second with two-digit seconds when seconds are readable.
4,15
